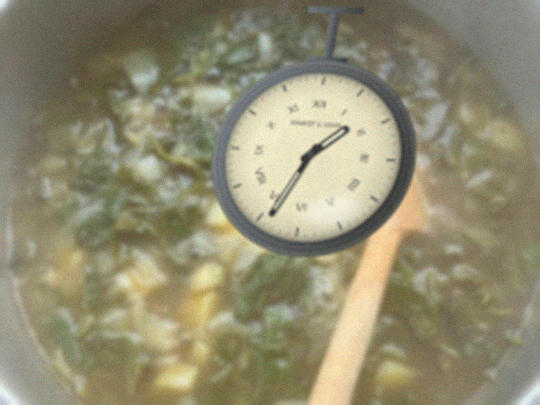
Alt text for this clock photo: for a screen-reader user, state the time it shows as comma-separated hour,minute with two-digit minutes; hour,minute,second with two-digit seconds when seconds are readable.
1,34
